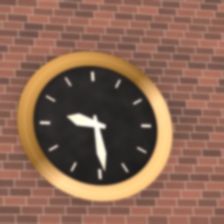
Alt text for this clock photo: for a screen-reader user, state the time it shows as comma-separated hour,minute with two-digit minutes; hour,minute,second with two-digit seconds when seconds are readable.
9,29
